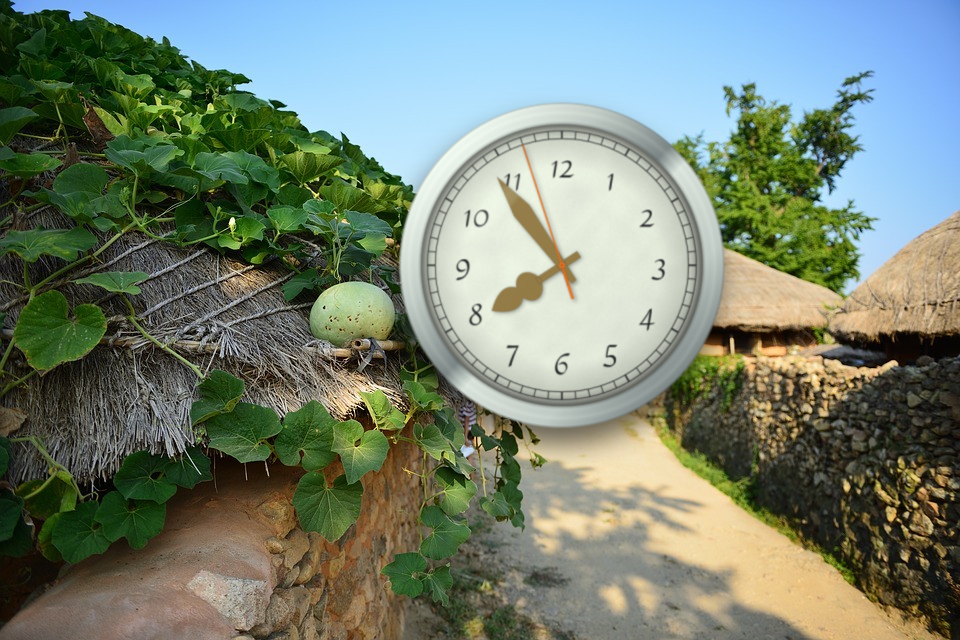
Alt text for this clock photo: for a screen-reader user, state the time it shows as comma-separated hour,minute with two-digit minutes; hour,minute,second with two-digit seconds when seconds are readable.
7,53,57
